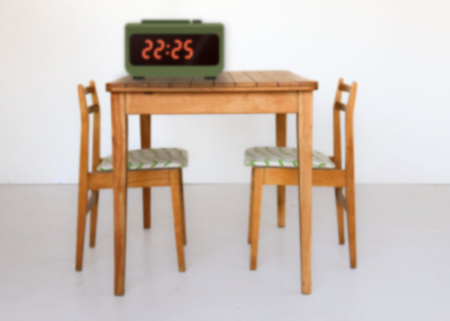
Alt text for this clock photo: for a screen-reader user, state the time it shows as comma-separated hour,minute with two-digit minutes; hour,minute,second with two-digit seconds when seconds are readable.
22,25
